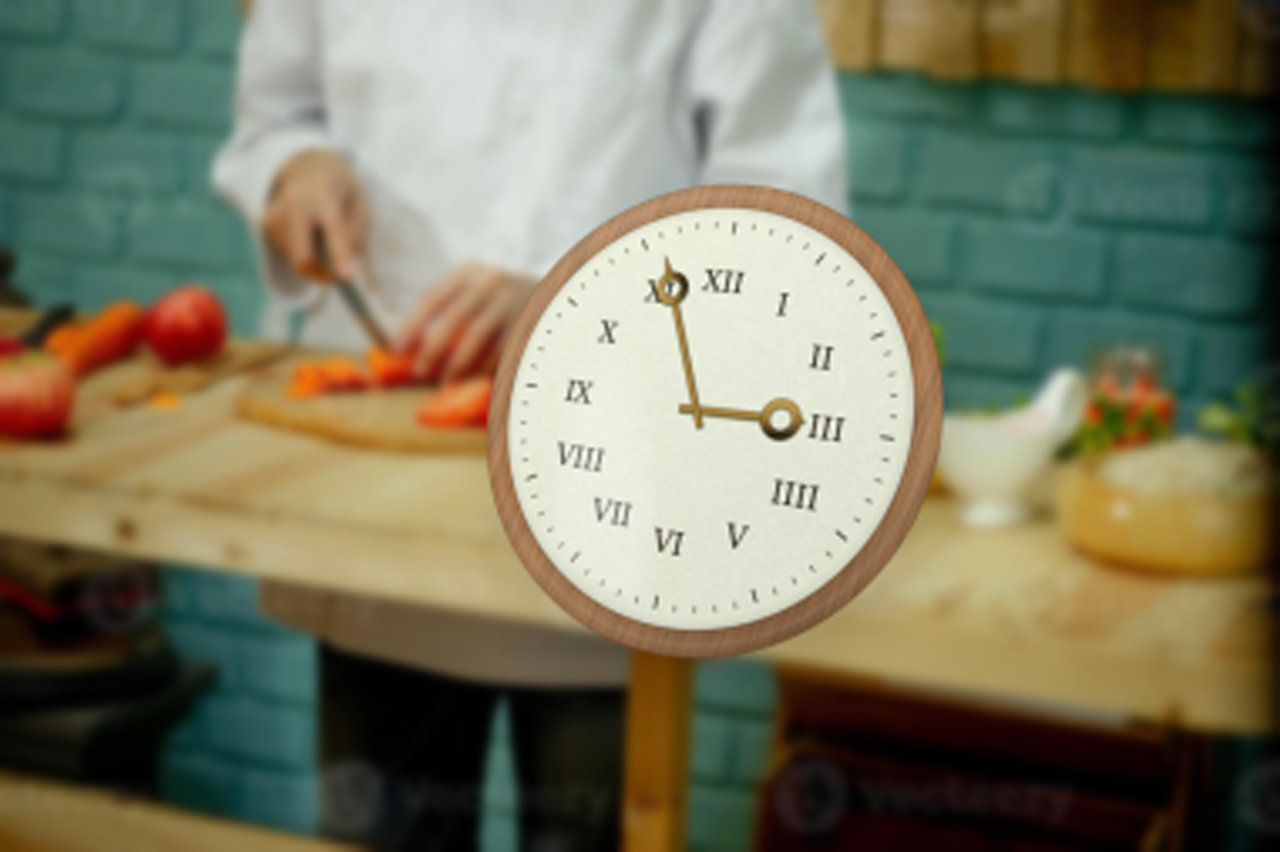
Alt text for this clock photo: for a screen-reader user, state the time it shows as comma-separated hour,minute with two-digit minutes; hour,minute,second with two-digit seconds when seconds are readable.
2,56
